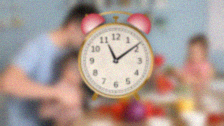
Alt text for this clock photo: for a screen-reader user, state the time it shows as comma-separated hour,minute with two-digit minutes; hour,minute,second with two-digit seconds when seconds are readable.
11,09
